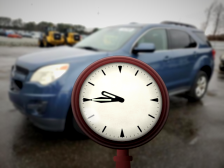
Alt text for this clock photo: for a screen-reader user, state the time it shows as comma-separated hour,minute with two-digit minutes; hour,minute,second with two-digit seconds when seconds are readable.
9,45
